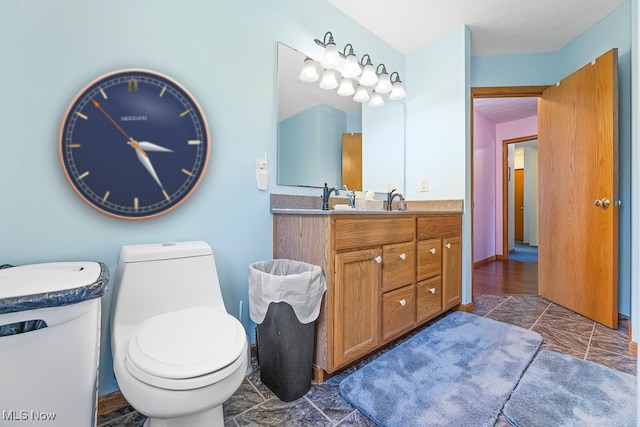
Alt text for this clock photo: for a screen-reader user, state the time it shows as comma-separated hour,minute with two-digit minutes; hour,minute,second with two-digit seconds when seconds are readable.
3,24,53
